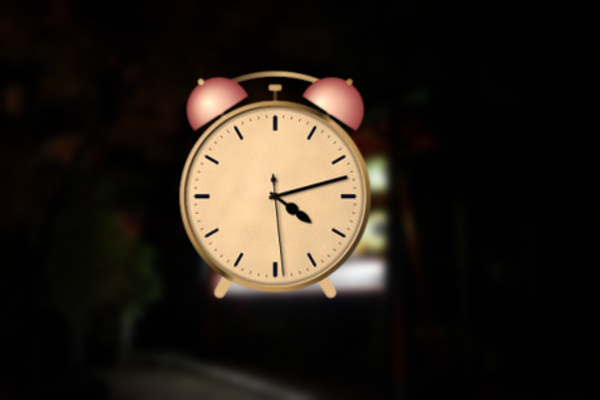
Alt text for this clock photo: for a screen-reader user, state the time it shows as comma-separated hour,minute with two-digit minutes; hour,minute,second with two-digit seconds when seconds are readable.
4,12,29
